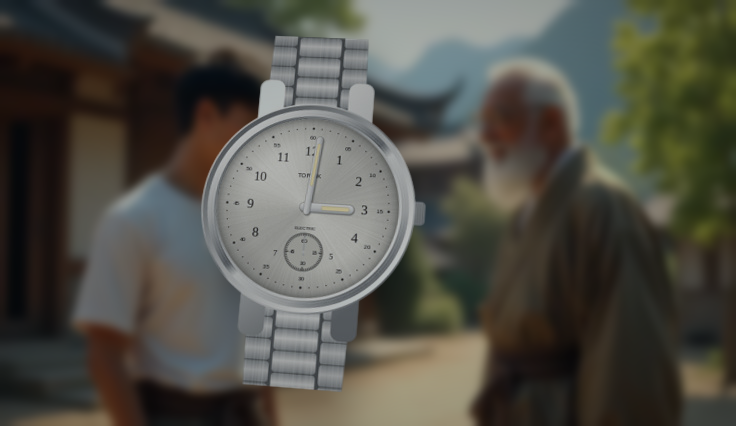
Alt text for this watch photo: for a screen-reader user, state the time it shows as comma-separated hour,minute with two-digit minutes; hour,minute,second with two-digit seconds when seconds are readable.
3,01
